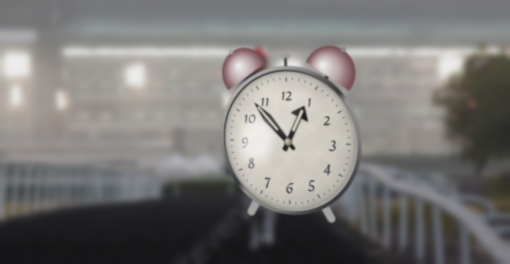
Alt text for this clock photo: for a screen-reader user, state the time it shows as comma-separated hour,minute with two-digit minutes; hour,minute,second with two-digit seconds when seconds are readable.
12,53
